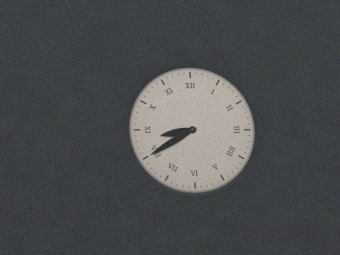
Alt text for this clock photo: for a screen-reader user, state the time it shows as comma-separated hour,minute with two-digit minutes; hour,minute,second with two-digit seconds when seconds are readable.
8,40
